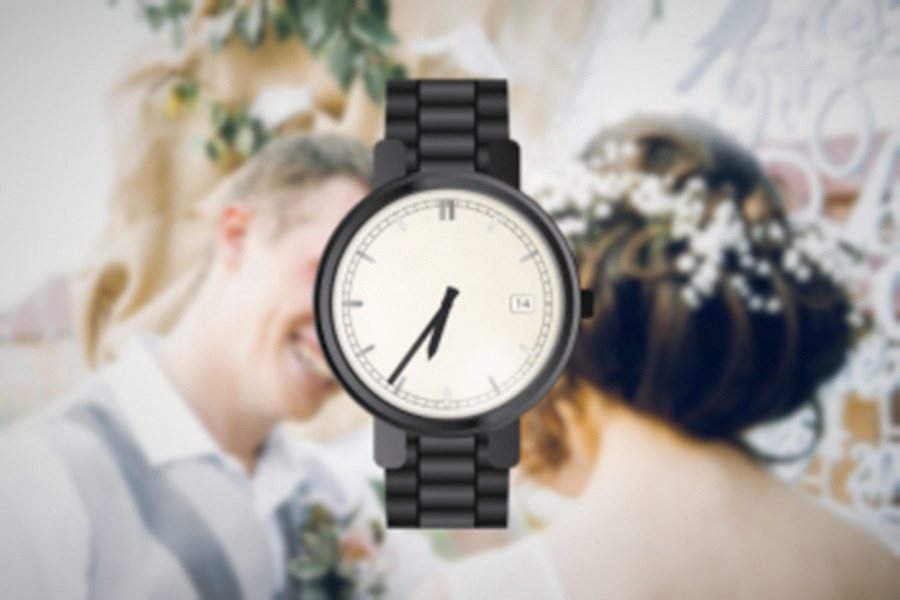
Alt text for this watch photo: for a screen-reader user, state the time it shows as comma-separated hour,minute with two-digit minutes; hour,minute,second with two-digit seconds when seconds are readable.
6,36
